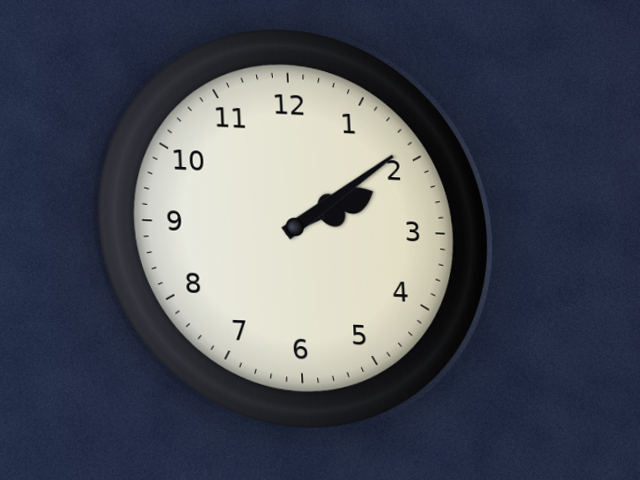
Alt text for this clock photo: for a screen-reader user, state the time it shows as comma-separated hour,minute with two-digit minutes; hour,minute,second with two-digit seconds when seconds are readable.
2,09
